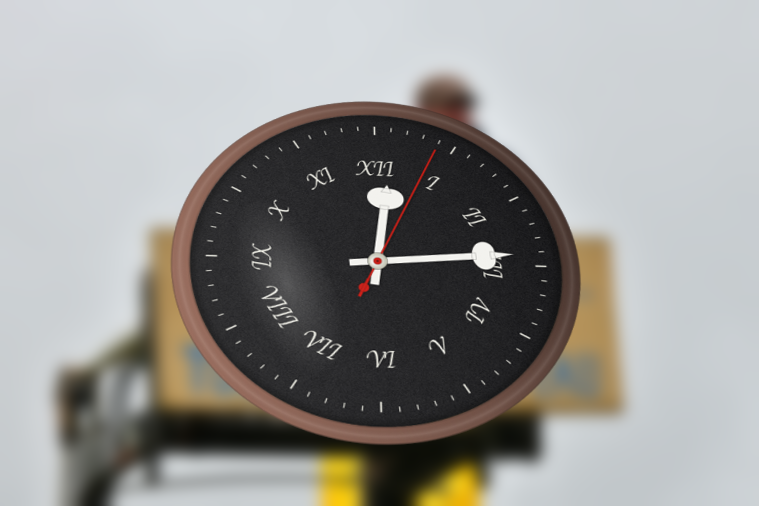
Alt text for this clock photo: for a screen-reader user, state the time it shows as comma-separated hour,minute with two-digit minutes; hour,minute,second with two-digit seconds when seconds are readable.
12,14,04
